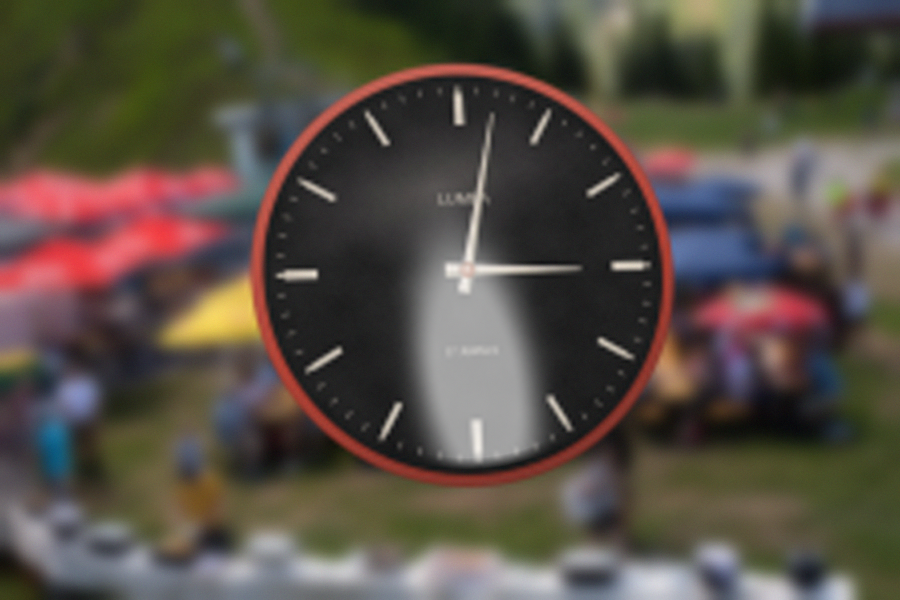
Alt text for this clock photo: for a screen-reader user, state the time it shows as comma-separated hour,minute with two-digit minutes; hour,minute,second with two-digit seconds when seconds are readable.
3,02
